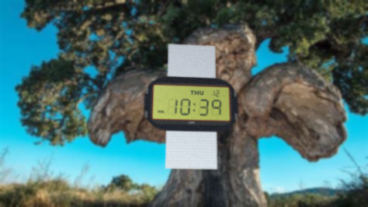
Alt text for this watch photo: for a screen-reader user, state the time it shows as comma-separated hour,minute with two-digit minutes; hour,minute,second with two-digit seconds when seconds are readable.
10,39
